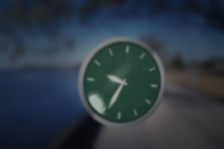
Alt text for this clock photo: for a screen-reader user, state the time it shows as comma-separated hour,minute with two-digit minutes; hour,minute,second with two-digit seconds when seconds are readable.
9,34
